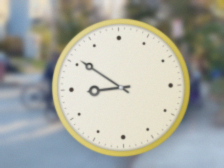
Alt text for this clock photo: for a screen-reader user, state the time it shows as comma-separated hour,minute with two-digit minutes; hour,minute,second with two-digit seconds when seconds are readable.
8,51
